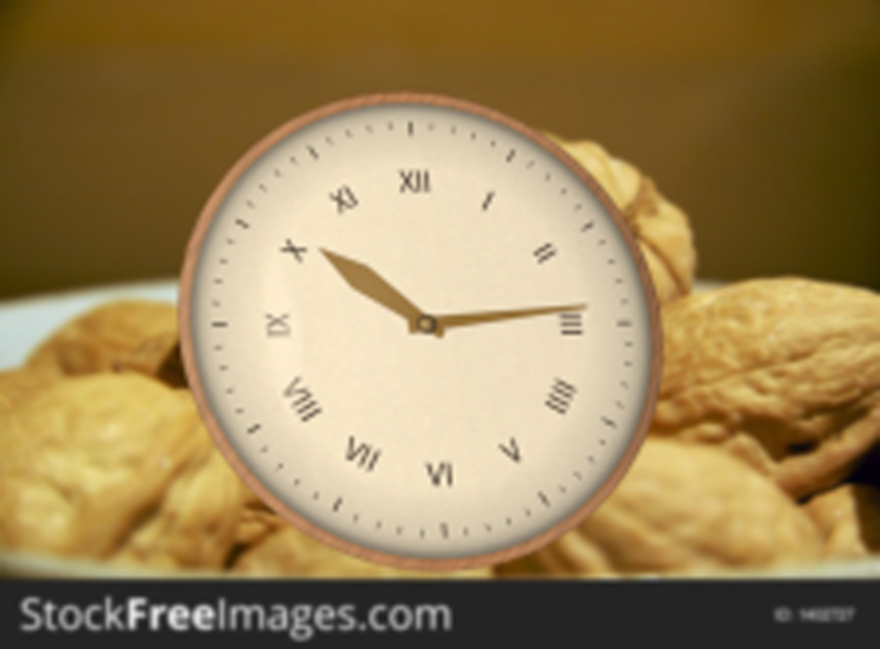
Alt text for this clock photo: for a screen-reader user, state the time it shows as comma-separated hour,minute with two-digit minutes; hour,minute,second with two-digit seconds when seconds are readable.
10,14
